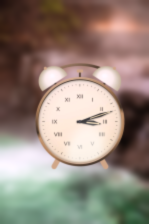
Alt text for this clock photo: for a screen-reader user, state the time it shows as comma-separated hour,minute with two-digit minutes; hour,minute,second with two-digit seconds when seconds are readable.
3,12
